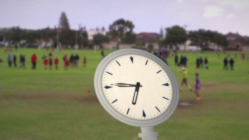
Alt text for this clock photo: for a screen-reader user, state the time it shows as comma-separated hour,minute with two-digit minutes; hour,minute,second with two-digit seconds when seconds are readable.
6,46
